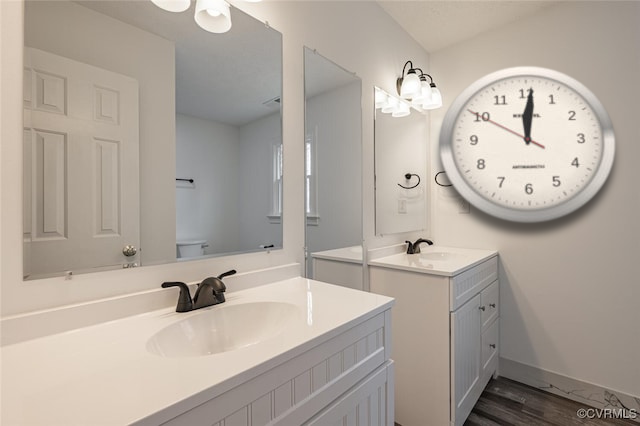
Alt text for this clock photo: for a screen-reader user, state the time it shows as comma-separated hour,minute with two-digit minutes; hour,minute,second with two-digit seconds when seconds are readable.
12,00,50
